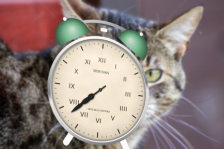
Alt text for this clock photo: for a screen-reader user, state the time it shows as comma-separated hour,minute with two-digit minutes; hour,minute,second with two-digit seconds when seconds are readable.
7,38
